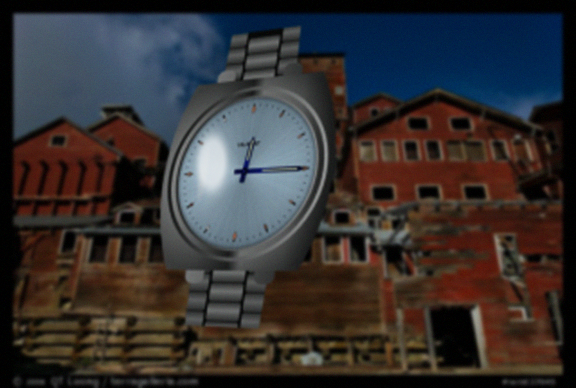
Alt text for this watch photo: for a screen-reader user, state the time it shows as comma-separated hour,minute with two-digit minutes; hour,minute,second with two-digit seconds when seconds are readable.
12,15
